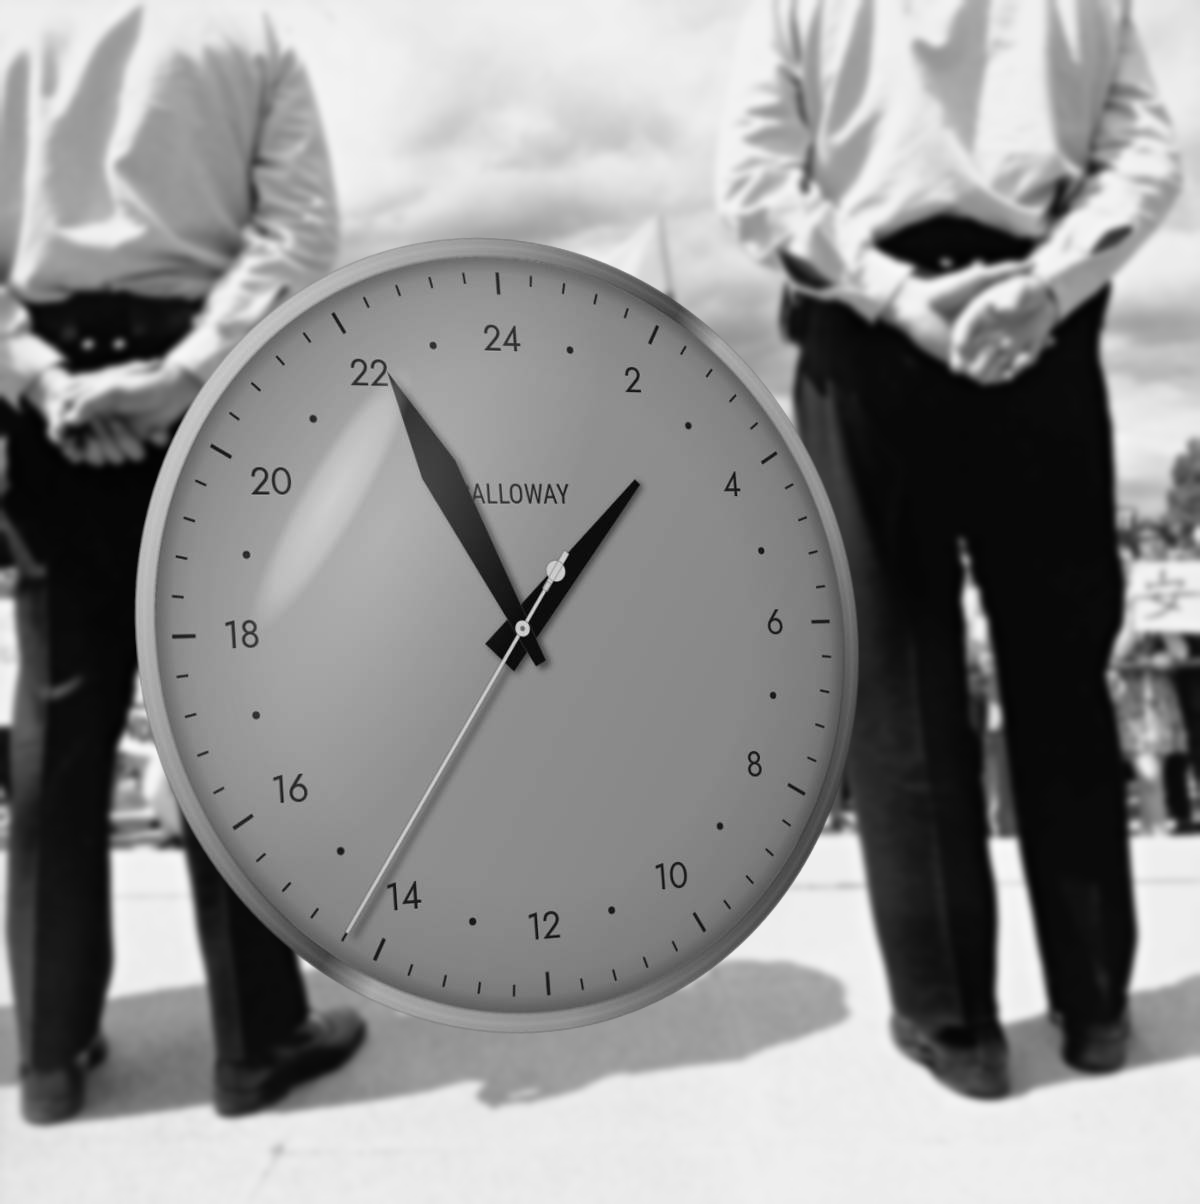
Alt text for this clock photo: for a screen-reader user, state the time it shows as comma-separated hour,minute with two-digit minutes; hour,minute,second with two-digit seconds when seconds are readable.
2,55,36
